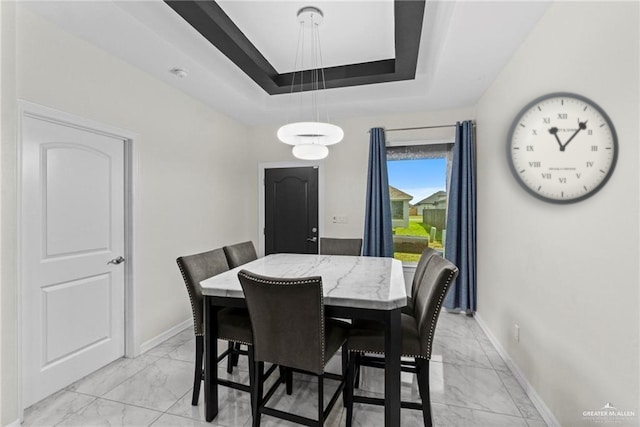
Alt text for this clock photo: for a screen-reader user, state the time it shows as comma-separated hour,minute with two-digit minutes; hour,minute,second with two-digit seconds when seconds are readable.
11,07
